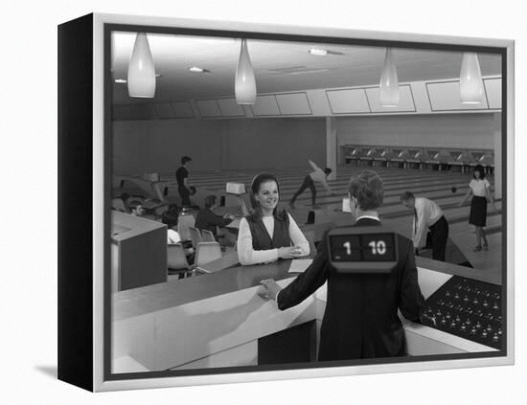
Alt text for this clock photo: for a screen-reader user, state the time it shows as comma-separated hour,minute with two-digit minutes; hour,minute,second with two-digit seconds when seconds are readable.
1,10
